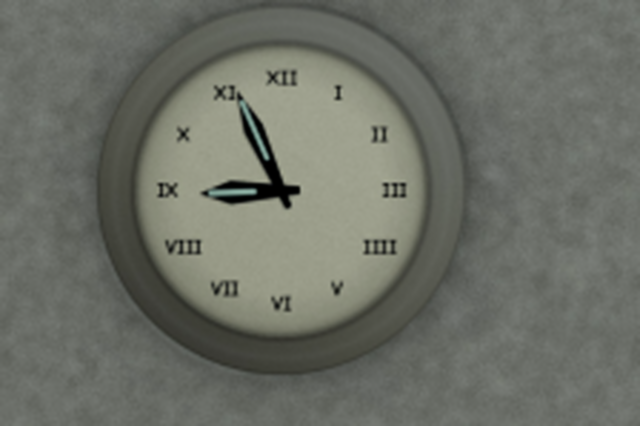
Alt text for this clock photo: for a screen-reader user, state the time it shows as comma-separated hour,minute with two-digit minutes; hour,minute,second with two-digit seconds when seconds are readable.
8,56
